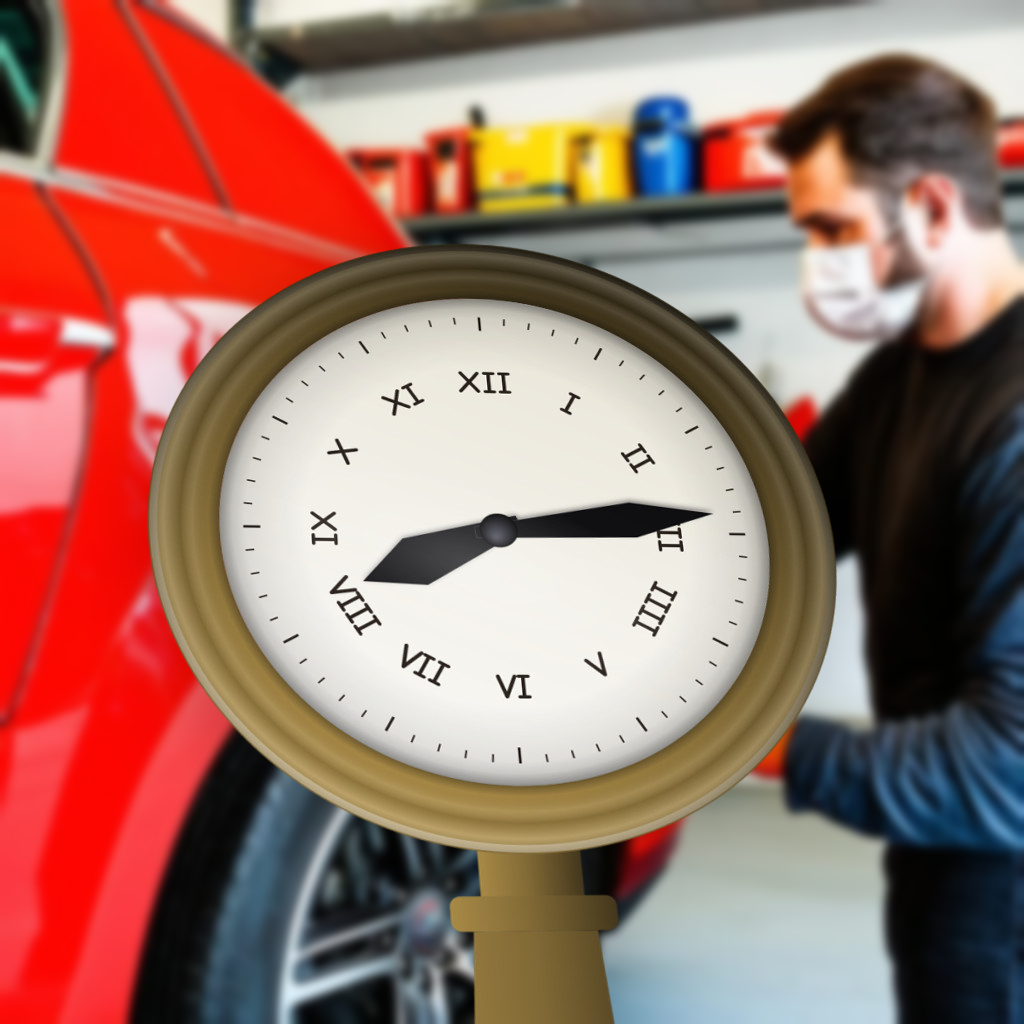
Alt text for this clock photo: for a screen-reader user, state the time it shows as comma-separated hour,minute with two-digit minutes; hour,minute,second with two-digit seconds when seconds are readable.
8,14
